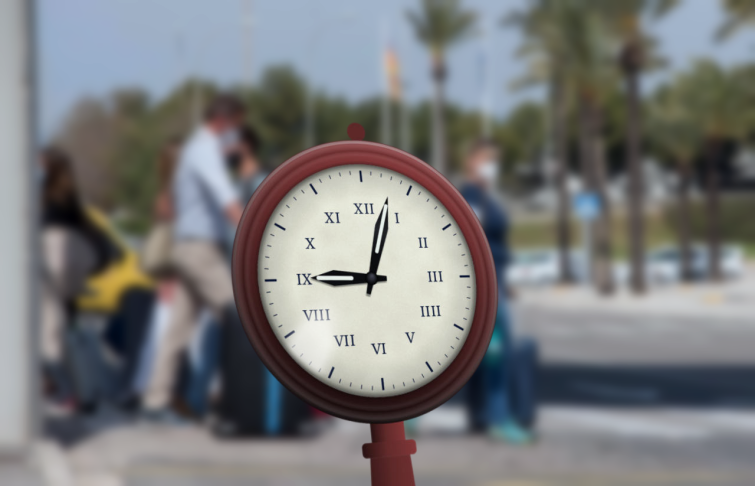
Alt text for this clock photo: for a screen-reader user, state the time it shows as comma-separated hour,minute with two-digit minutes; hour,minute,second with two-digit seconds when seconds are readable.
9,03
